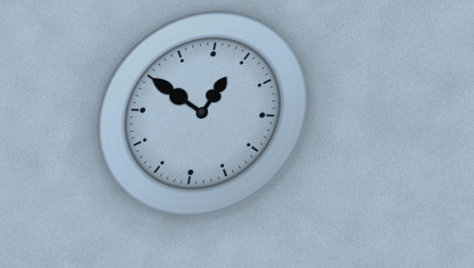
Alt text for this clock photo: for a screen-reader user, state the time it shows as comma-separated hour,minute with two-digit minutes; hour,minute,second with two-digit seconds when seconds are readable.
12,50
